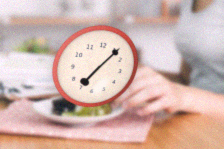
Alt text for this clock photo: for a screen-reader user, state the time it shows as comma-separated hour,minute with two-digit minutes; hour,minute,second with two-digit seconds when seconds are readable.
7,06
